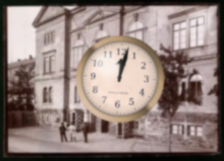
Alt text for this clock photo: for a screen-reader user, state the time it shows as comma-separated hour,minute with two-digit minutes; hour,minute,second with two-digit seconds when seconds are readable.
12,02
